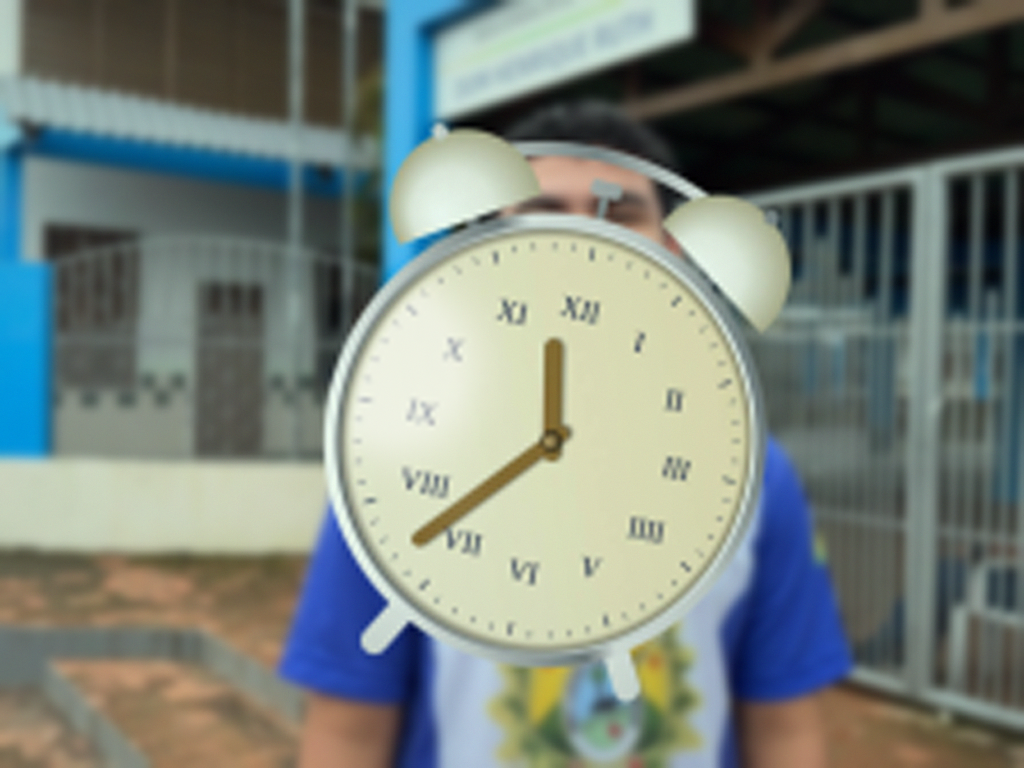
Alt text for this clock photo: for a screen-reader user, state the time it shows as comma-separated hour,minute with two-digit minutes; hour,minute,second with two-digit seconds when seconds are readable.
11,37
